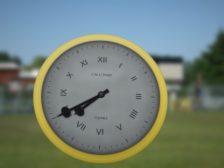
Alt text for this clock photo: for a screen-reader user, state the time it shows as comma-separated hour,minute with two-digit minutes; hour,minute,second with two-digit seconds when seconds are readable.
7,40
